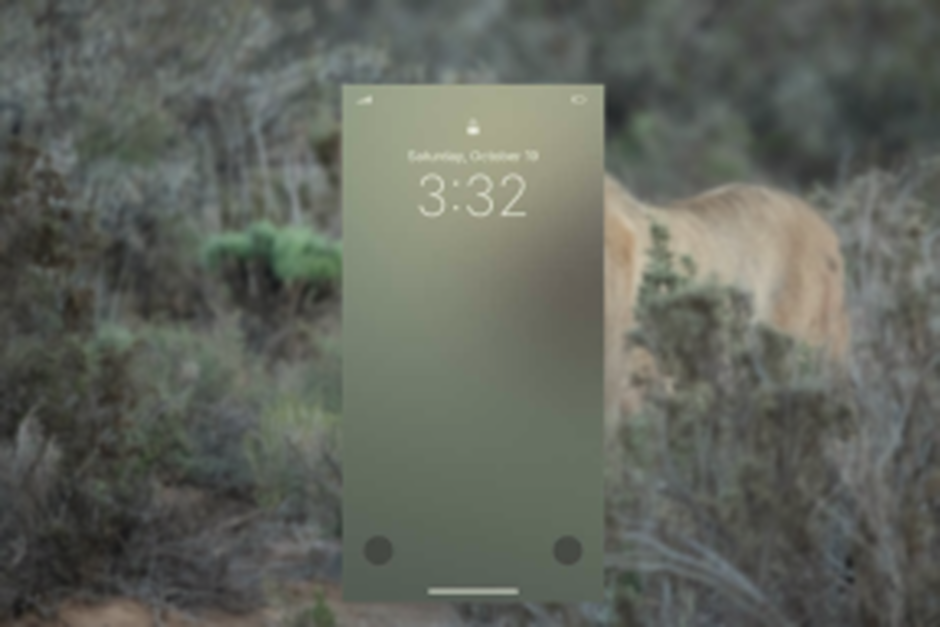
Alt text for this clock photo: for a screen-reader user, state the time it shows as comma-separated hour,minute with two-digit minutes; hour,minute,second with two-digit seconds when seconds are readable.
3,32
